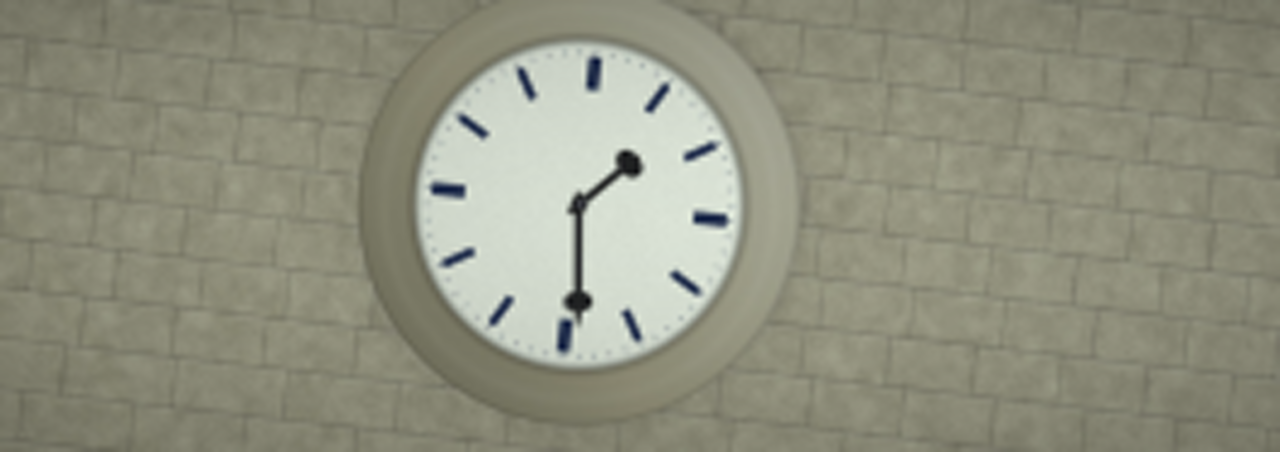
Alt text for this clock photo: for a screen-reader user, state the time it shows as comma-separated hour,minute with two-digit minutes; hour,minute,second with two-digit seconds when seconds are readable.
1,29
